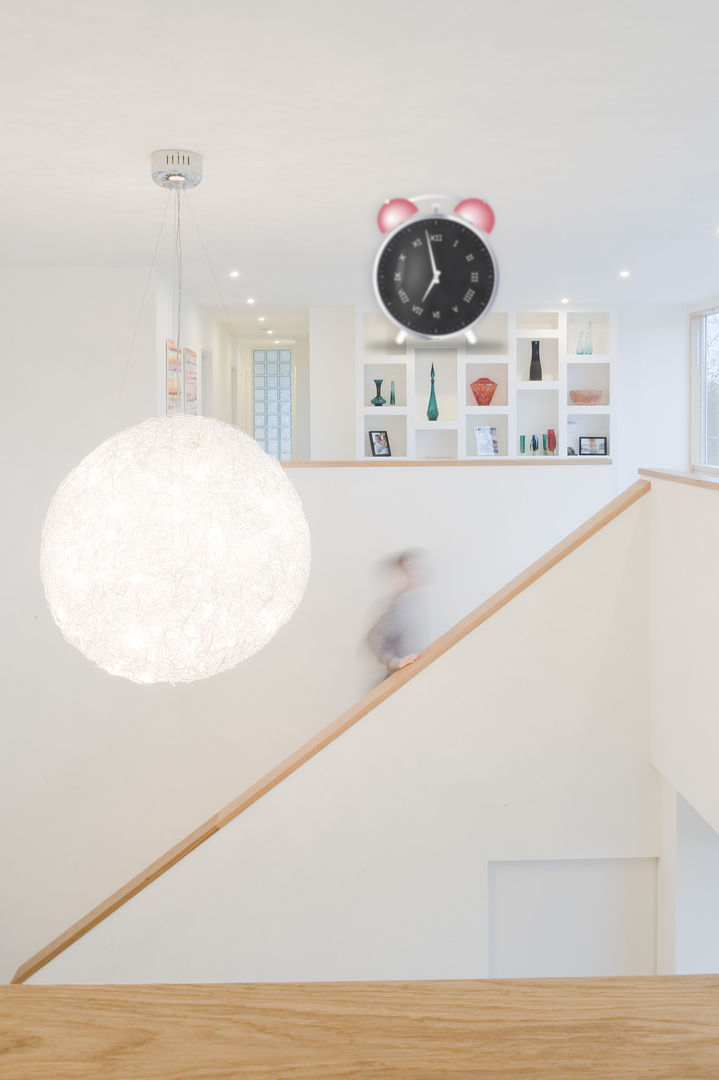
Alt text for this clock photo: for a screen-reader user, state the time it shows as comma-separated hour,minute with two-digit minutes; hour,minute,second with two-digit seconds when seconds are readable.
6,58
